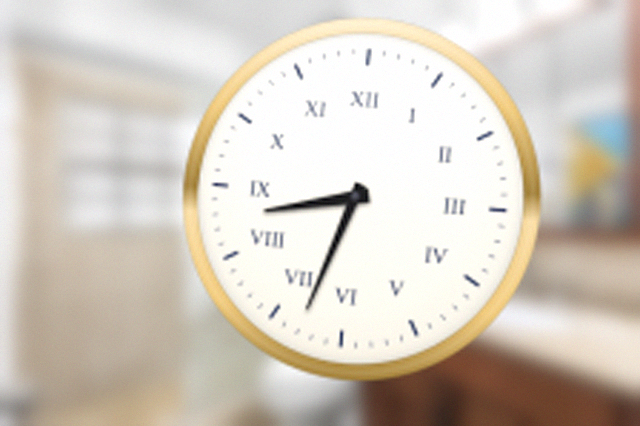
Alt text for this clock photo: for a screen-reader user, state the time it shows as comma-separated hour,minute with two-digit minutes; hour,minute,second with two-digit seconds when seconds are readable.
8,33
